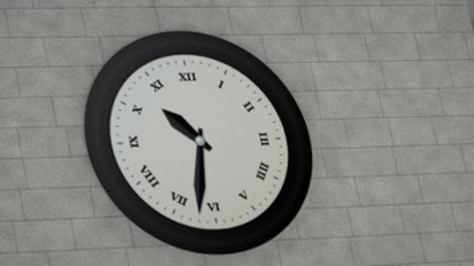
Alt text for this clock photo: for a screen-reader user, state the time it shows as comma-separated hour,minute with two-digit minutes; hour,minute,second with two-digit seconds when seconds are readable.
10,32
